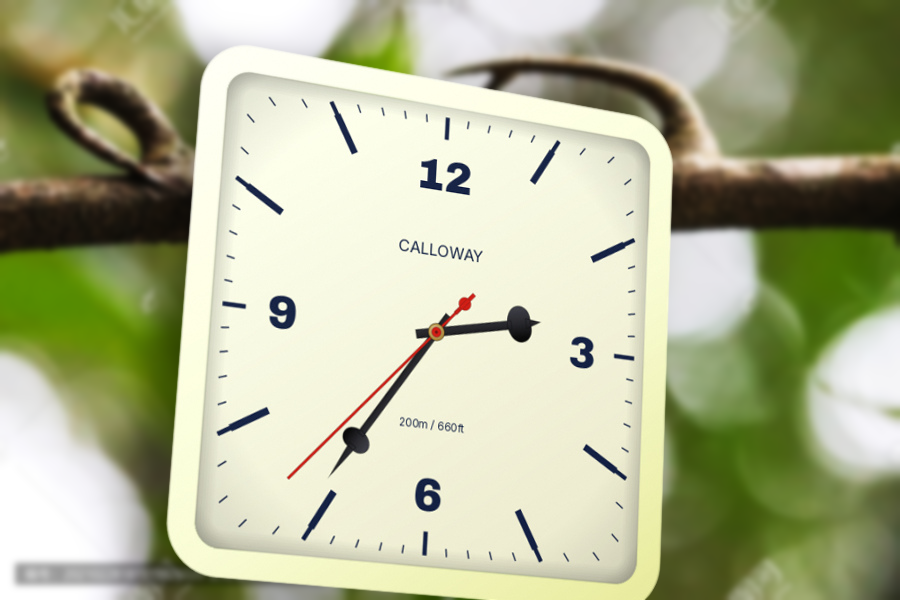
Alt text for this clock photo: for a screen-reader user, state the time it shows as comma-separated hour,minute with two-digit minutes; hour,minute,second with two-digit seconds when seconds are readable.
2,35,37
